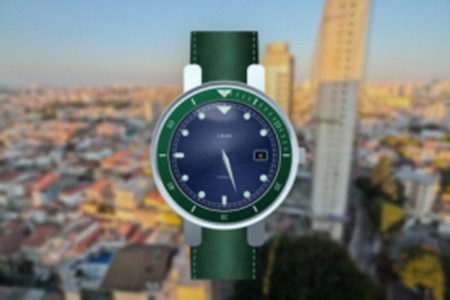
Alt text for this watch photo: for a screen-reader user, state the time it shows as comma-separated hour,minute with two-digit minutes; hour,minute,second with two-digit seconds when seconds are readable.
5,27
